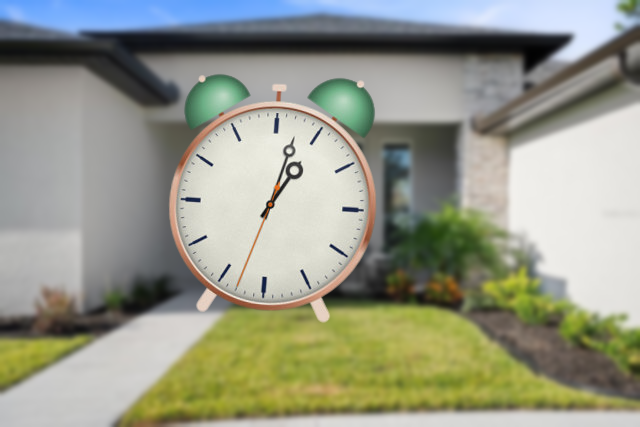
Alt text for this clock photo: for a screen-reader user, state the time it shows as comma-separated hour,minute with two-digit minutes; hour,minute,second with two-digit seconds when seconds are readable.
1,02,33
